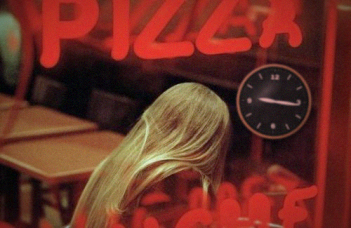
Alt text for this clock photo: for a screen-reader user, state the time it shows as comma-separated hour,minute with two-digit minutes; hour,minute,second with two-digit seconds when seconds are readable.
9,16
